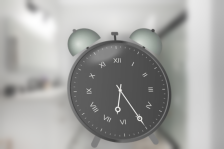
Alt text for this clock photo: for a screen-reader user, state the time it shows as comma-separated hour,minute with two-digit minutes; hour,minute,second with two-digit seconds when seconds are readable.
6,25
